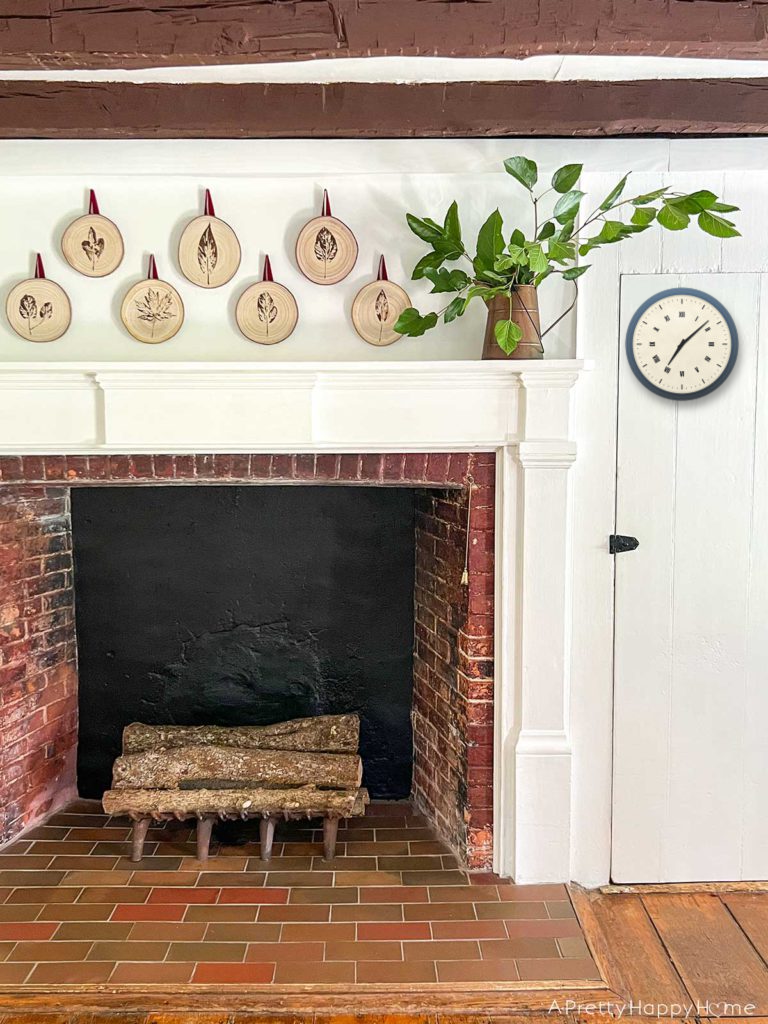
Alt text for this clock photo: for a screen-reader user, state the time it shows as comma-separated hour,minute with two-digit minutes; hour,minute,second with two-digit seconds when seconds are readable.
7,08
